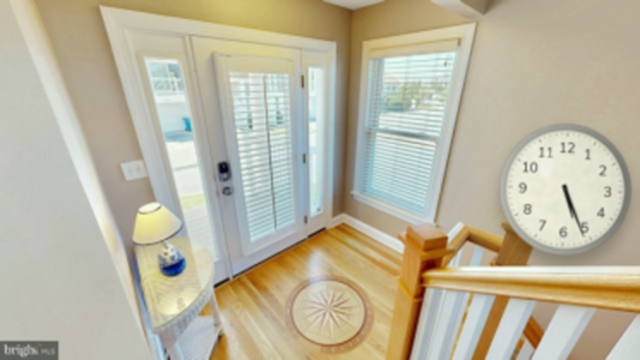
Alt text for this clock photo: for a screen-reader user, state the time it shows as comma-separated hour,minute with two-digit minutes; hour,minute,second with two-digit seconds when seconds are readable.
5,26
